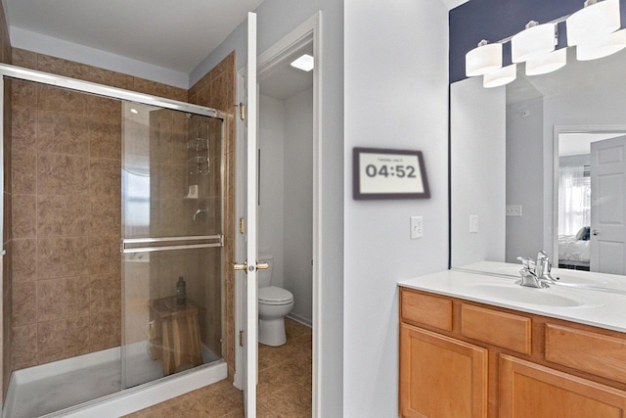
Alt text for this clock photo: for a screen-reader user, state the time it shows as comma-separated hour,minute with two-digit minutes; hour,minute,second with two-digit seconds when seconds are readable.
4,52
